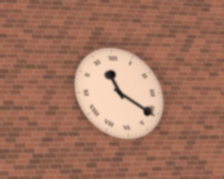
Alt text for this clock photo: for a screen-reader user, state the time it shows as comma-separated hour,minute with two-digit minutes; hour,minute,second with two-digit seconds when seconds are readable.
11,21
